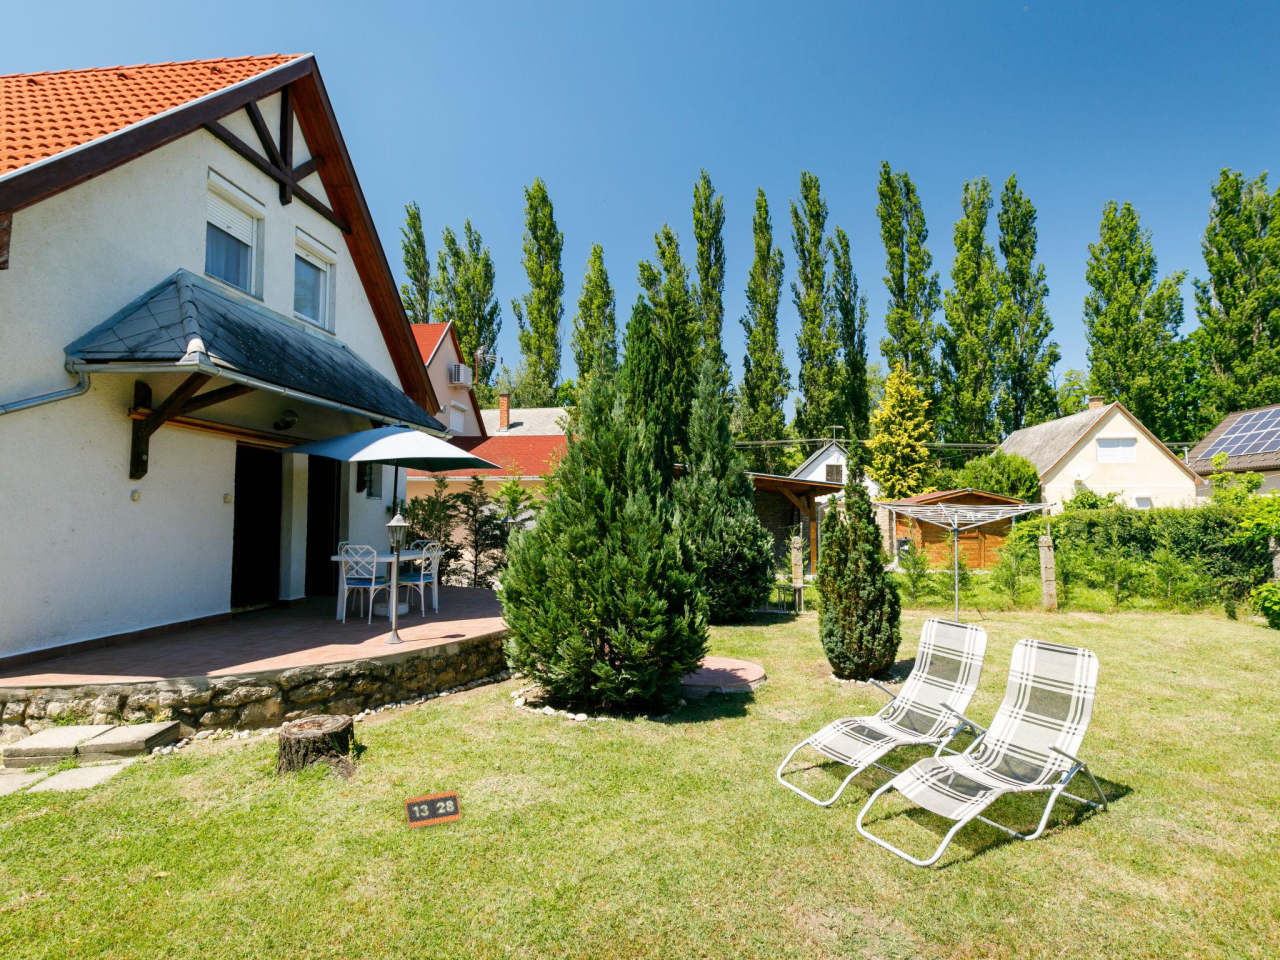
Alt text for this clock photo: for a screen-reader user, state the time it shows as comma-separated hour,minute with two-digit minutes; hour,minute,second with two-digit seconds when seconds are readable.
13,28
